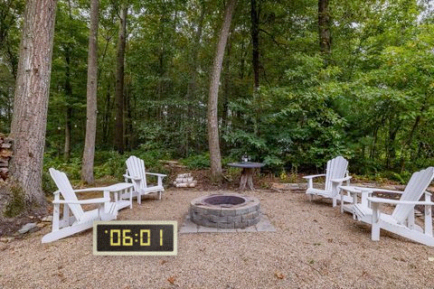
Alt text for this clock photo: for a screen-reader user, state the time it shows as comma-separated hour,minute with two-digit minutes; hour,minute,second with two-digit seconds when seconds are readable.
6,01
